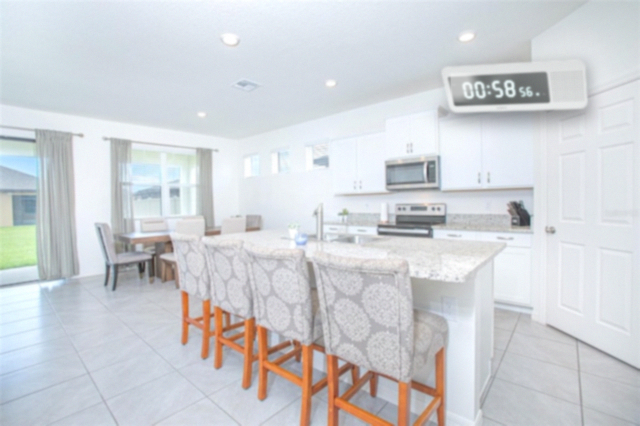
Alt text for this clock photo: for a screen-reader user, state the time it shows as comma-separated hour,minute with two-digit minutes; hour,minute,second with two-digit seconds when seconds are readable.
0,58
